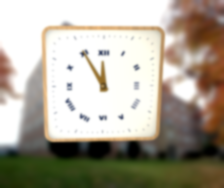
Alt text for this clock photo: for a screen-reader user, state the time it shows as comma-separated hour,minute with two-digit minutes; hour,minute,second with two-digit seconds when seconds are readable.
11,55
